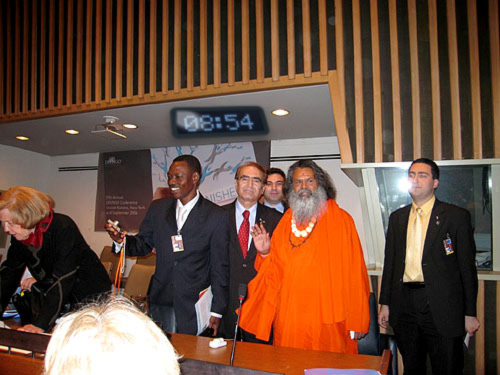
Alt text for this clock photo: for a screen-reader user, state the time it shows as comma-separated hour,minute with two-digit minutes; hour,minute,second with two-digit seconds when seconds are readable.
8,54
